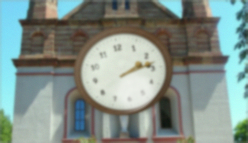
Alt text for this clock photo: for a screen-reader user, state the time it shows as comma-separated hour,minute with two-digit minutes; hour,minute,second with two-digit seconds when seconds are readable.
2,13
